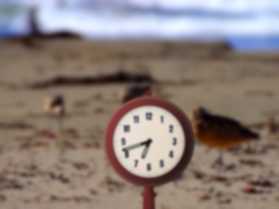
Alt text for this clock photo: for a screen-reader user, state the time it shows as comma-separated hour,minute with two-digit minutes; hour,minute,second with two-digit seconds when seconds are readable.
6,42
